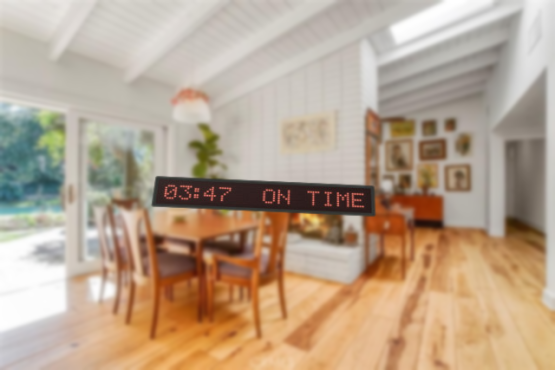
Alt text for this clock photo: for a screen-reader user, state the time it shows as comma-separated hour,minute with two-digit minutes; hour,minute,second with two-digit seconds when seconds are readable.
3,47
